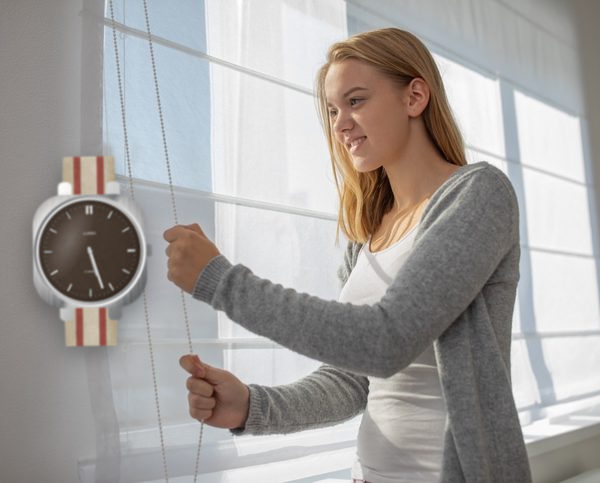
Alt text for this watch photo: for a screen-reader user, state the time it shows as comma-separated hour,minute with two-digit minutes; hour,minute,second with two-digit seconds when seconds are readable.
5,27
